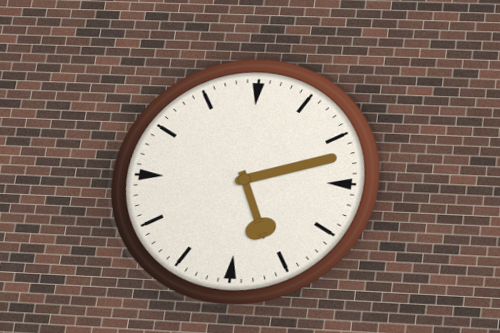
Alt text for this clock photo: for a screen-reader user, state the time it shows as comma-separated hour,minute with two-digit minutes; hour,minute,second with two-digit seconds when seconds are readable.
5,12
